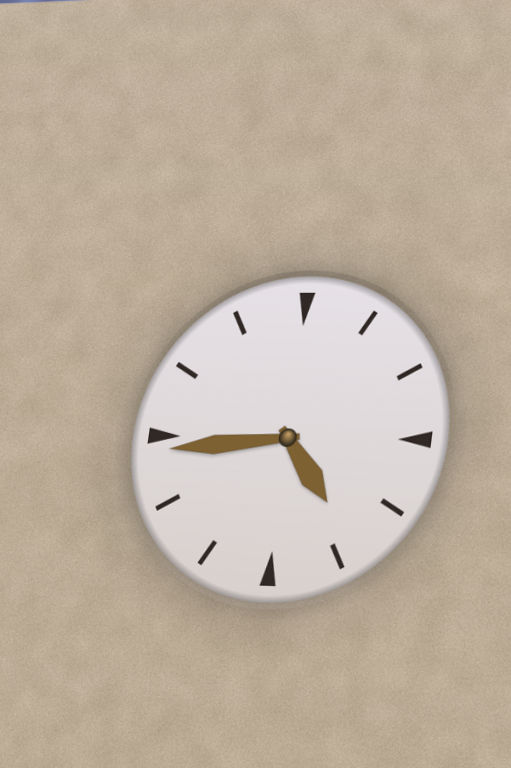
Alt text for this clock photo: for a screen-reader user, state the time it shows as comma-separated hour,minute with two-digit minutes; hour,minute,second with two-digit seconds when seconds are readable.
4,44
